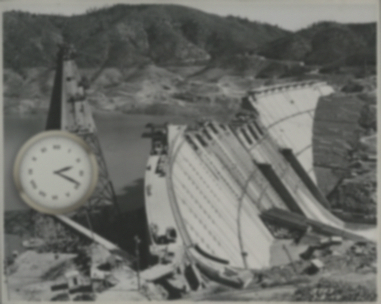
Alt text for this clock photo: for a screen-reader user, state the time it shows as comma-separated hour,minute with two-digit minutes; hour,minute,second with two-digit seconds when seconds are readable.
2,19
